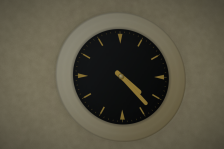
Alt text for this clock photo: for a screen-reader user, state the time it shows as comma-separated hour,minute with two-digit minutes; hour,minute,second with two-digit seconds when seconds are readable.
4,23
